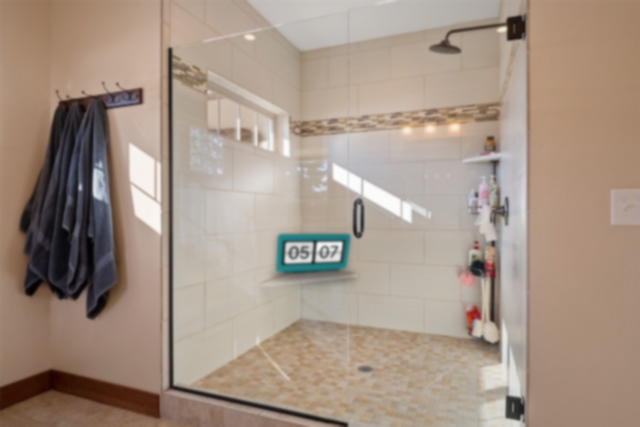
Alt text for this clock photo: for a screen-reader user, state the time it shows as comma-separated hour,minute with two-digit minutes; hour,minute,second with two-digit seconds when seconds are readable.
5,07
